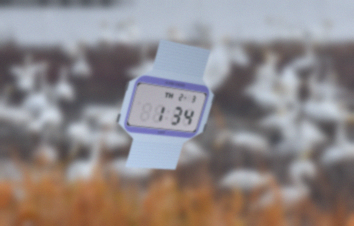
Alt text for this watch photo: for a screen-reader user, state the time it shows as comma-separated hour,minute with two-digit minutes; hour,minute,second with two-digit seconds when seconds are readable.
1,34
